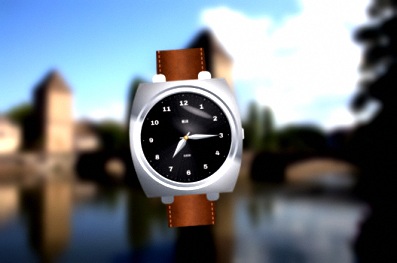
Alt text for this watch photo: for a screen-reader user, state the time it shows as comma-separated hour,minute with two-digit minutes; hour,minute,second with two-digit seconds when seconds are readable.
7,15
